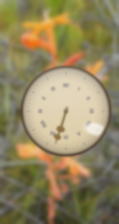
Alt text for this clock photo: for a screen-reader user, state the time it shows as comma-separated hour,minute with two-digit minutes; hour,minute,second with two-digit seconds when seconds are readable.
6,33
